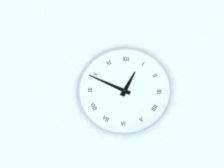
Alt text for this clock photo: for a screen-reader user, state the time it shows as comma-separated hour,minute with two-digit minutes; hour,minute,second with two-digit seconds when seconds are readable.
12,49
